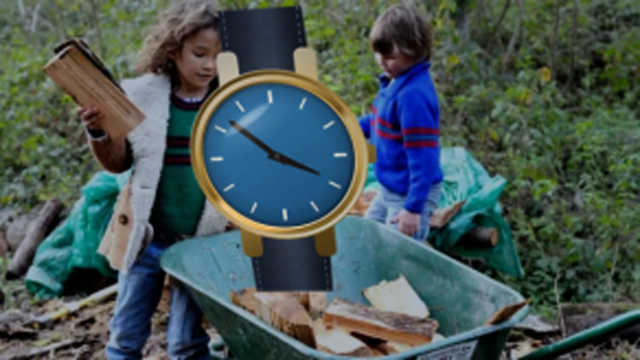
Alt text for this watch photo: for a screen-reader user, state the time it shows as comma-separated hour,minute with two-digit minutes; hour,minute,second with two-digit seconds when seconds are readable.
3,52
